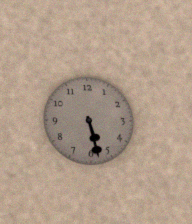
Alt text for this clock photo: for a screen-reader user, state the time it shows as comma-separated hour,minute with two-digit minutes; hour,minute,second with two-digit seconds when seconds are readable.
5,28
